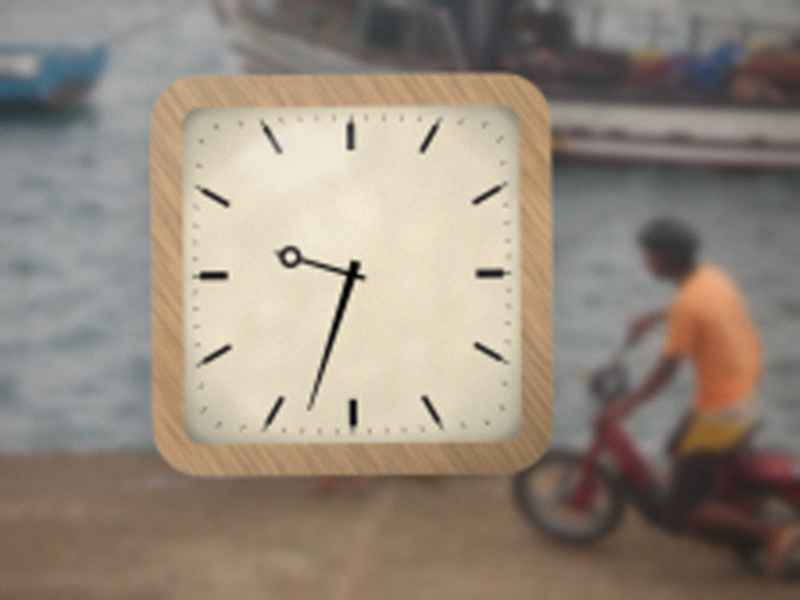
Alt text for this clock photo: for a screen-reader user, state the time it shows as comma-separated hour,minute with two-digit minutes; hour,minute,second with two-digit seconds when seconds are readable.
9,33
